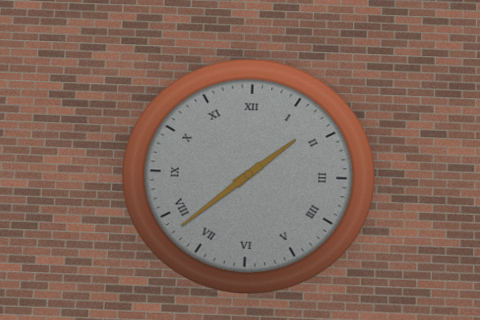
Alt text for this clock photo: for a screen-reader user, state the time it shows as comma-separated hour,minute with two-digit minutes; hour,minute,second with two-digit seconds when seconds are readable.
1,38
